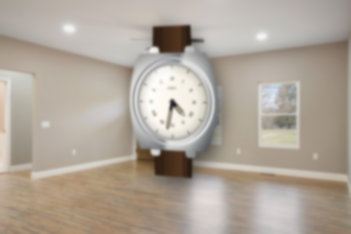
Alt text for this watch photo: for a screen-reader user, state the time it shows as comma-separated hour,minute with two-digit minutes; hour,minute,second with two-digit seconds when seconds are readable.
4,32
